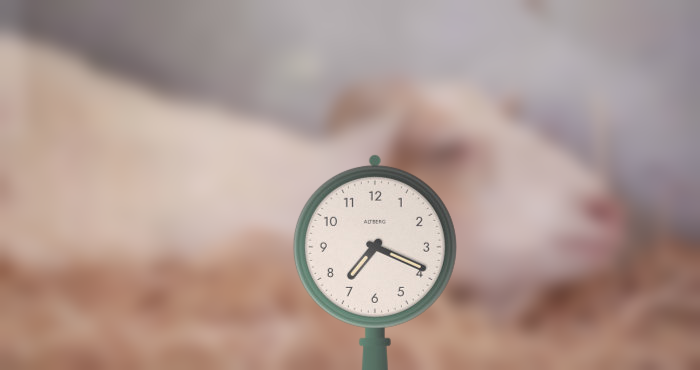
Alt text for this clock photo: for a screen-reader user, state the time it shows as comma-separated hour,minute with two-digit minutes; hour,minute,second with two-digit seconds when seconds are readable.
7,19
